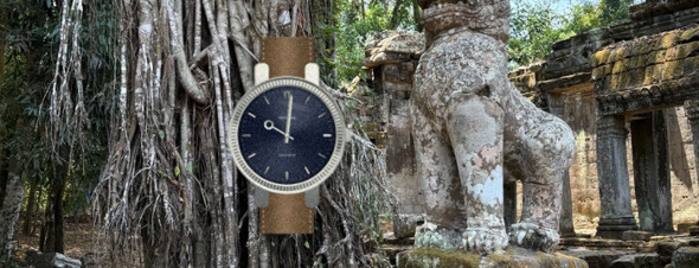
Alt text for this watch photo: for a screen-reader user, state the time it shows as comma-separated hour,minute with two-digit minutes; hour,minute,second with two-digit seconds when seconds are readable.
10,01
